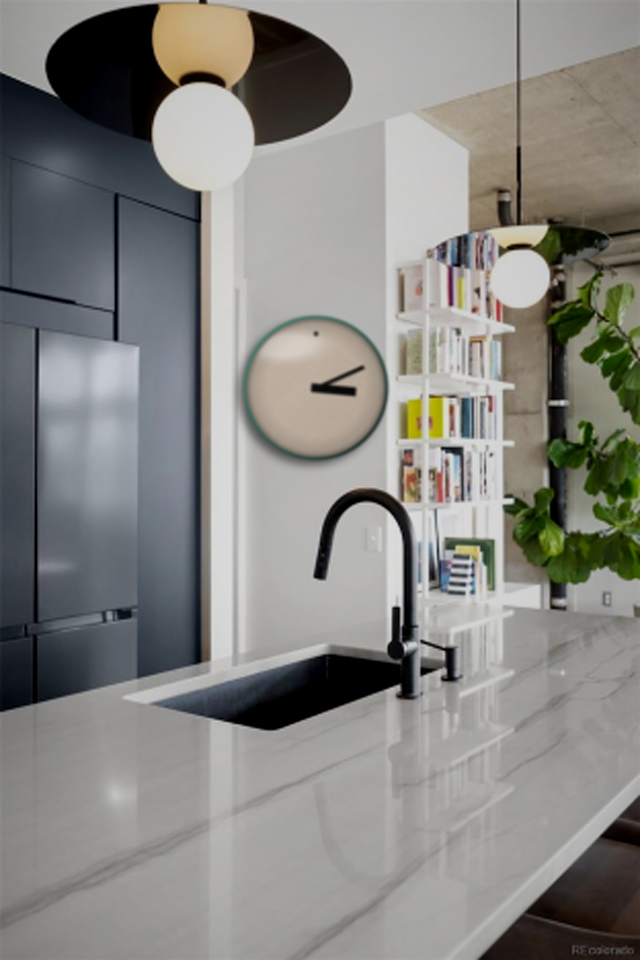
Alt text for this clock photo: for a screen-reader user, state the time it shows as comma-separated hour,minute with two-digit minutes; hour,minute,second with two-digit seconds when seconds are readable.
3,11
